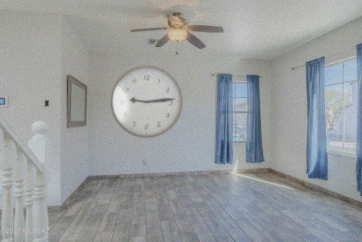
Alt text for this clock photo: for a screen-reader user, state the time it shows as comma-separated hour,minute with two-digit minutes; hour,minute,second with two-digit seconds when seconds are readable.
9,14
